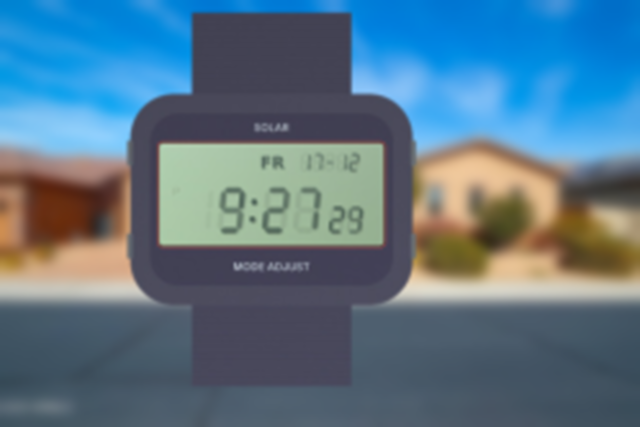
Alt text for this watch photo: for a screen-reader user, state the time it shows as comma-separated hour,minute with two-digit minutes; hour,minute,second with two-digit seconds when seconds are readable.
9,27,29
